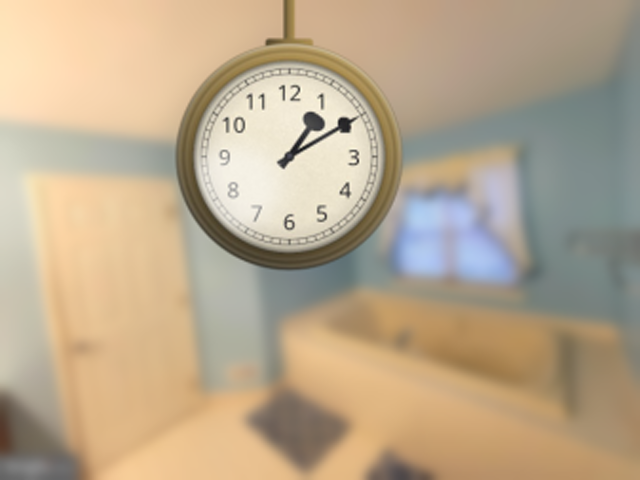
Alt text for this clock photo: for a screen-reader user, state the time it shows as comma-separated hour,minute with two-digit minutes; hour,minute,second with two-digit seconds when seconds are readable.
1,10
